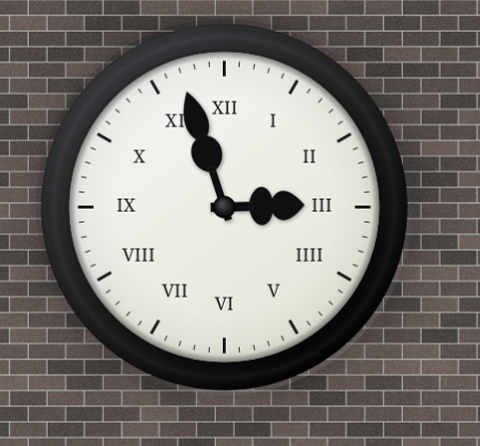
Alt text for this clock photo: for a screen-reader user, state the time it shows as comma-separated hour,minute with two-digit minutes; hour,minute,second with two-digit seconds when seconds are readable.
2,57
